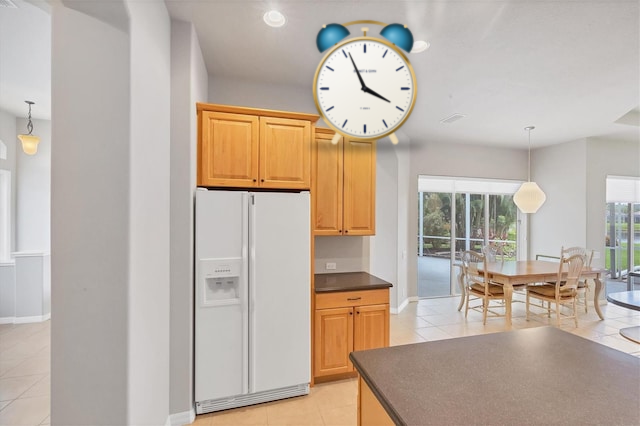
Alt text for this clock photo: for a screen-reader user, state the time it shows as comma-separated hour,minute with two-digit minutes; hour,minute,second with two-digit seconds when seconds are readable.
3,56
